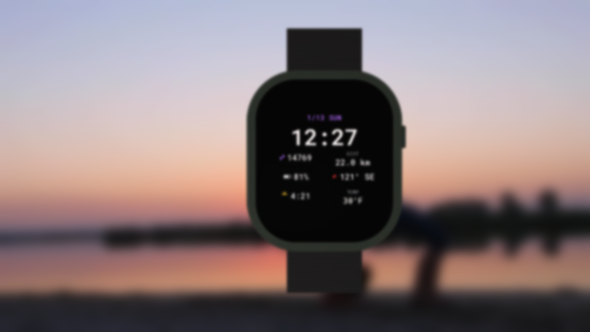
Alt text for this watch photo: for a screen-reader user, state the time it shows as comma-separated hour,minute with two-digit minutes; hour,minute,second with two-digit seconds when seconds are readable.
12,27
